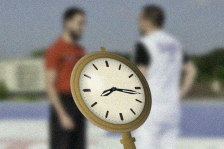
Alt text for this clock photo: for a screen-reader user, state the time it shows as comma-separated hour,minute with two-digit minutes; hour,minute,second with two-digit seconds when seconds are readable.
8,17
